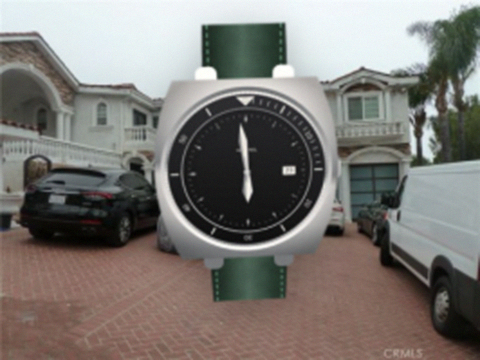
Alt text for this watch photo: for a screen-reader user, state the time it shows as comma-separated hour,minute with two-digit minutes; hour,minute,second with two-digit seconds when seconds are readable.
5,59
